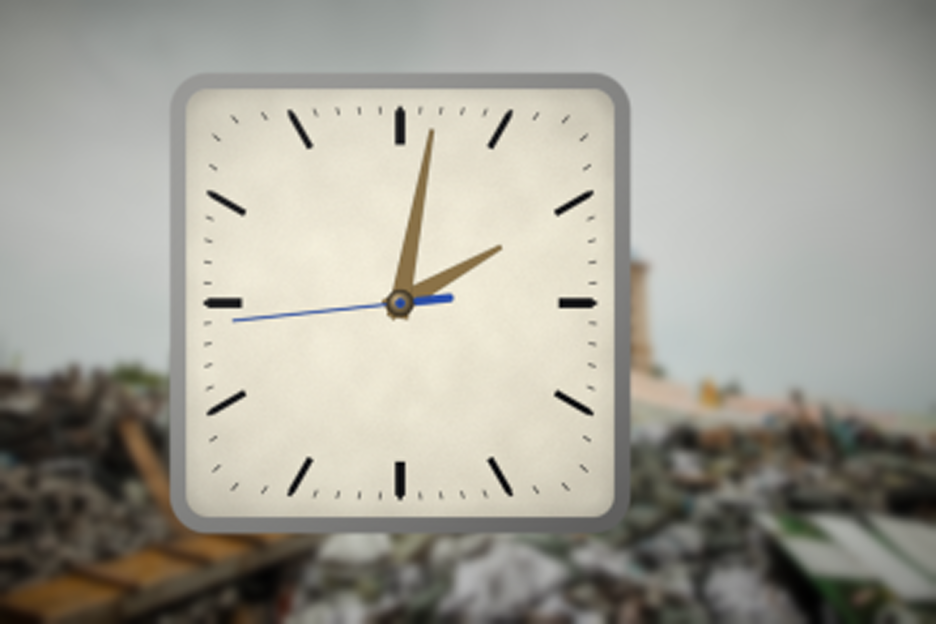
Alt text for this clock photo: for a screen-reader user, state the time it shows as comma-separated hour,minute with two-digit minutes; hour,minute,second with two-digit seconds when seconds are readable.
2,01,44
